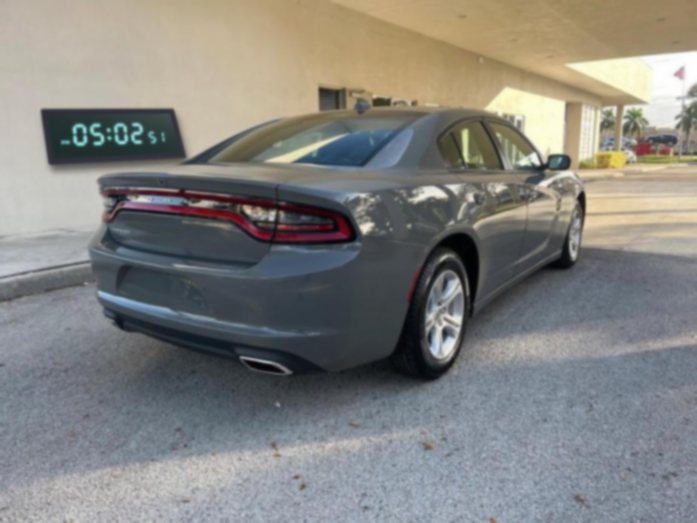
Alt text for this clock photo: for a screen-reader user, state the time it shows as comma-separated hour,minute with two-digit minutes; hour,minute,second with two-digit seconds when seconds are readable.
5,02,51
